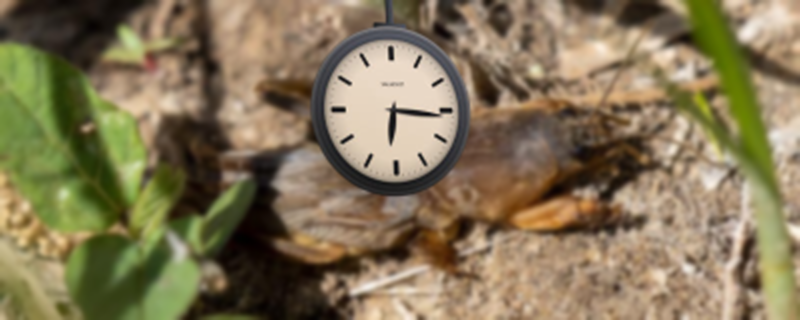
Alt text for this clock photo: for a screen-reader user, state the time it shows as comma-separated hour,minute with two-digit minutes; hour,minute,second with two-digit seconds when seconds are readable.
6,16
